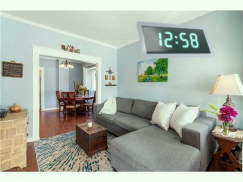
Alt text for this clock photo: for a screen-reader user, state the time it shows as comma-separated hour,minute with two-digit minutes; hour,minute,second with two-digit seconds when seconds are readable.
12,58
